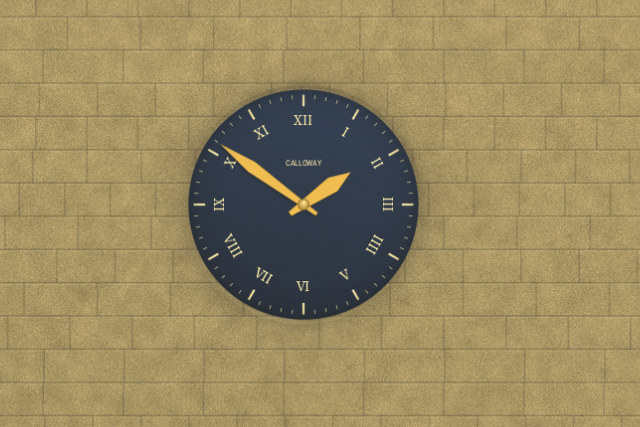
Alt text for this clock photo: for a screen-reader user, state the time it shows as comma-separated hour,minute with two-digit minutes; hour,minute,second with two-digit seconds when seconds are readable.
1,51
